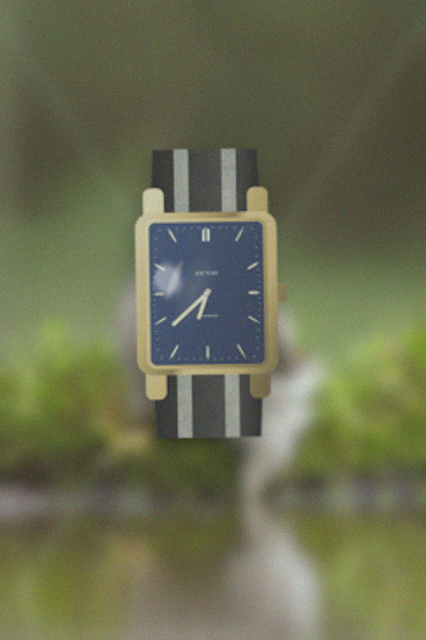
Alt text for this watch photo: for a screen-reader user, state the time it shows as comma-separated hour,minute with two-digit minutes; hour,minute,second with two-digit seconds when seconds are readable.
6,38
